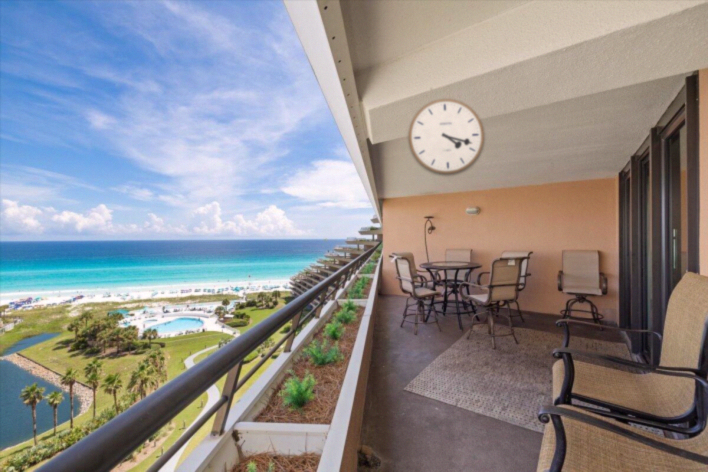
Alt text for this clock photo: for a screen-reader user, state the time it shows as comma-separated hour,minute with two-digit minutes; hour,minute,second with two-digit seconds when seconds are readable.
4,18
